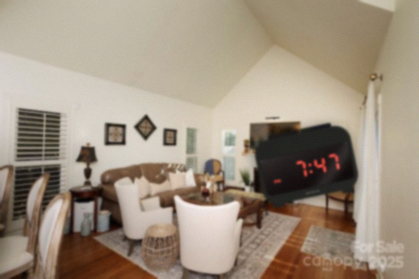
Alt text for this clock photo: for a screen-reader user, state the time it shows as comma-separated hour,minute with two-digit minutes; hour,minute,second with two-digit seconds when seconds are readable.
7,47
